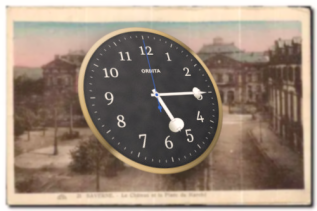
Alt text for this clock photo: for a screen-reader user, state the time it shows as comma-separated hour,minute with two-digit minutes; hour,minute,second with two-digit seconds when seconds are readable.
5,15,00
